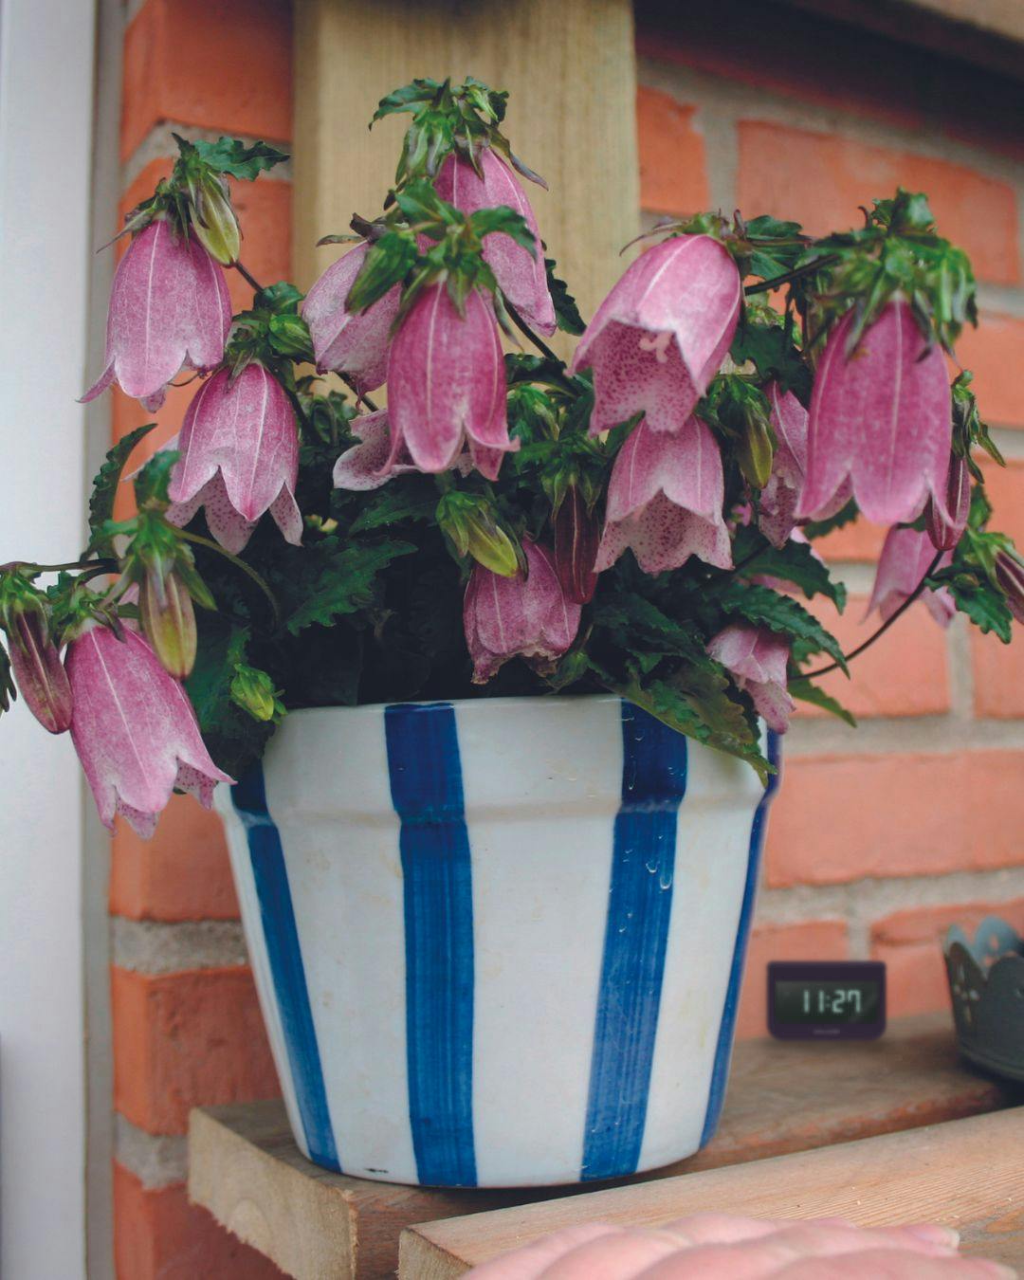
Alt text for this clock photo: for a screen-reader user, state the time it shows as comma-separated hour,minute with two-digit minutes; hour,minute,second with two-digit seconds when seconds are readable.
11,27
